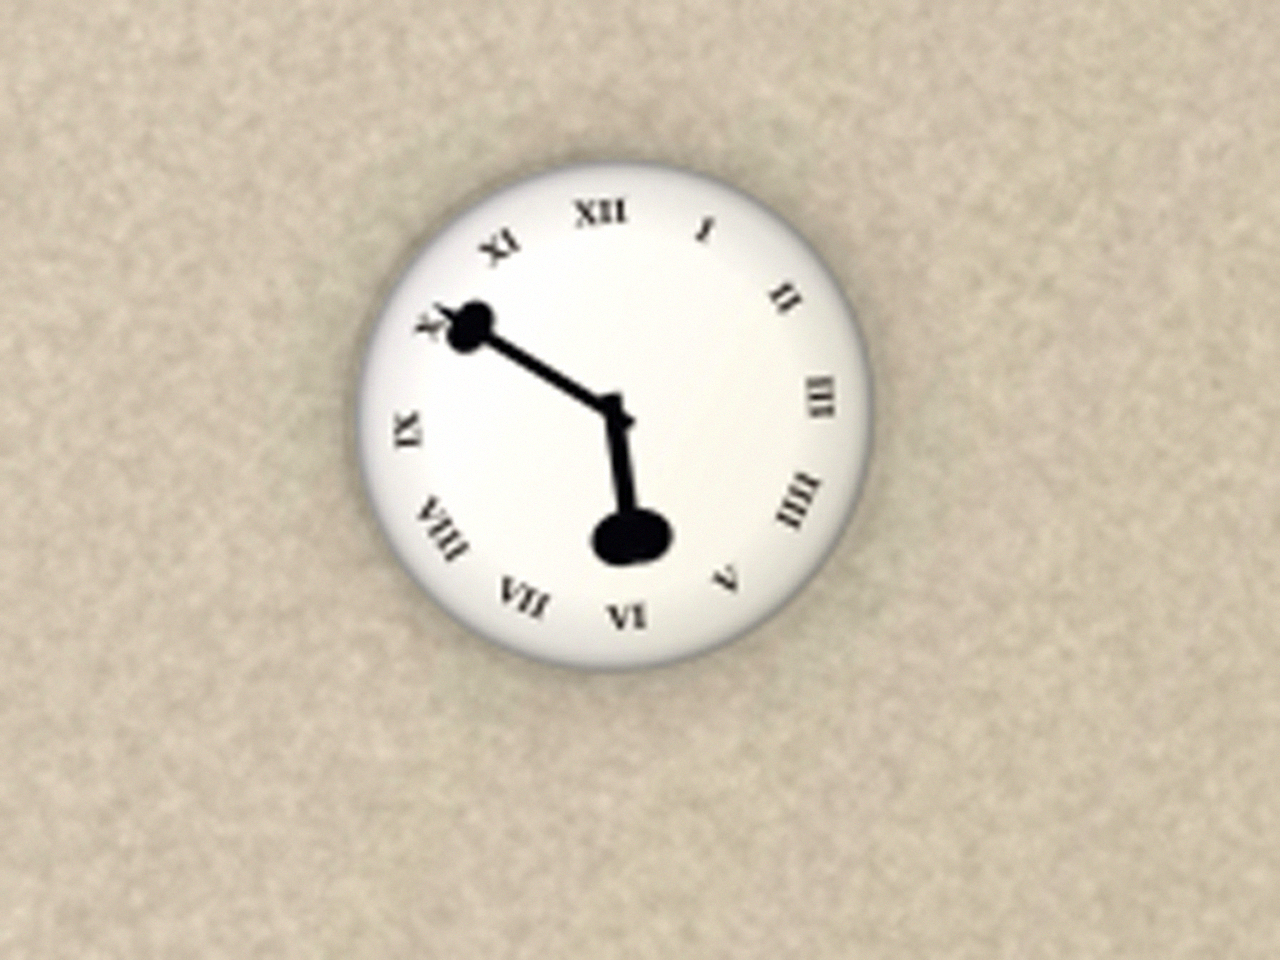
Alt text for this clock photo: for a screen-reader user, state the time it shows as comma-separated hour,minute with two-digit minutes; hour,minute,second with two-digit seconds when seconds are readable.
5,51
